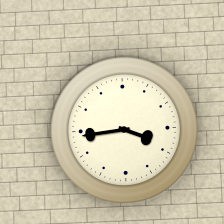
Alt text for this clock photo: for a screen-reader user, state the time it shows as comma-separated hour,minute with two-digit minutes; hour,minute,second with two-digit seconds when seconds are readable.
3,44
